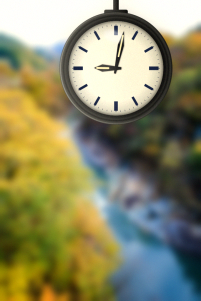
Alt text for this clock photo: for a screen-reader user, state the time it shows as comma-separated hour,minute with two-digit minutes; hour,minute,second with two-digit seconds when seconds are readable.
9,02
